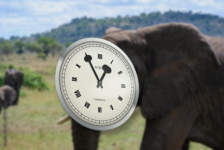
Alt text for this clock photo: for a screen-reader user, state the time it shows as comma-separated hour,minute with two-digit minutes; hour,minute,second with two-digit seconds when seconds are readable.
12,55
